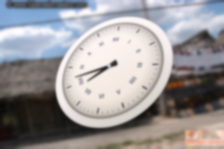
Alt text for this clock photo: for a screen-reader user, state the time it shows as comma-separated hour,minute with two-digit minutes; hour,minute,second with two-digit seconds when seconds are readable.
7,42
